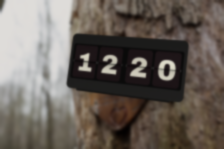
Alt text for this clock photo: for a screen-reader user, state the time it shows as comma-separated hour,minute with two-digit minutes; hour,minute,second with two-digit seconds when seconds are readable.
12,20
